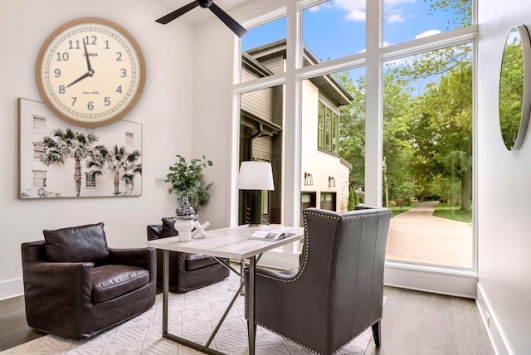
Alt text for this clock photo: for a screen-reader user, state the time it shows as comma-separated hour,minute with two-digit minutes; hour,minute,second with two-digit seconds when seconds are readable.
7,58
